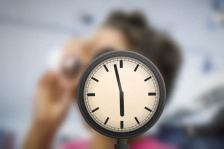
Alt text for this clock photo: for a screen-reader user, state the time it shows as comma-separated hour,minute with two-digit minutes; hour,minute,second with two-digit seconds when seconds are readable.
5,58
